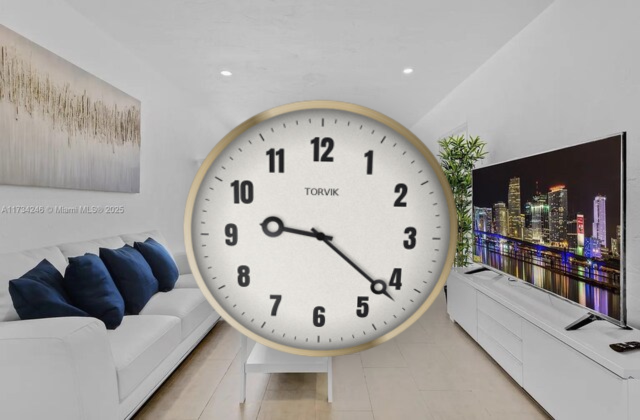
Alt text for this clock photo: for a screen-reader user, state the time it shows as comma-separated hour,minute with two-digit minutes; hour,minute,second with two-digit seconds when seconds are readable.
9,22
